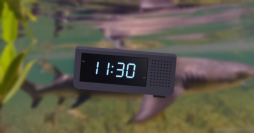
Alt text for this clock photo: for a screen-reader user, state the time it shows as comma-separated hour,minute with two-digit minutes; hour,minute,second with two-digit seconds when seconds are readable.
11,30
